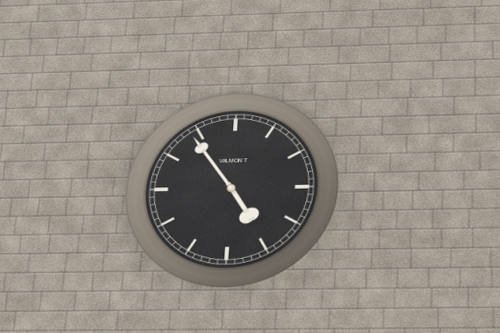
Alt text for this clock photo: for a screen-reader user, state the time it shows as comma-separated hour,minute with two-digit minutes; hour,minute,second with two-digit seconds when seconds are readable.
4,54
